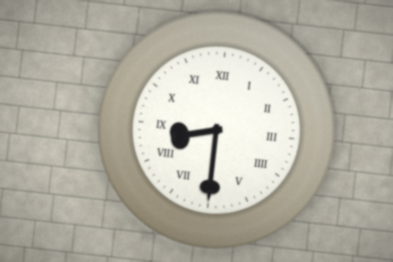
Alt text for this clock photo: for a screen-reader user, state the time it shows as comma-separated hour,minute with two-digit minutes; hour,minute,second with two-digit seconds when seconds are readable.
8,30
